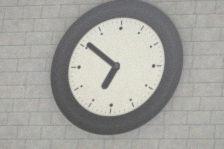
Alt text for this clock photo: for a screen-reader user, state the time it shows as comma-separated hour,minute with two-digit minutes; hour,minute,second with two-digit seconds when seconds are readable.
6,51
